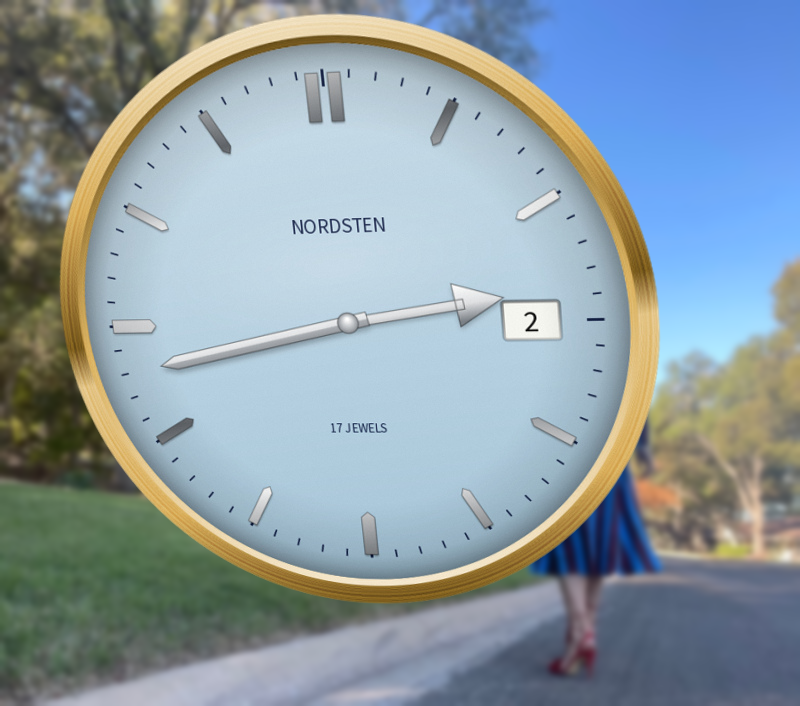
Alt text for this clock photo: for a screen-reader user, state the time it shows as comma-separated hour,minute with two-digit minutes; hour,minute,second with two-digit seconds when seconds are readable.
2,43
